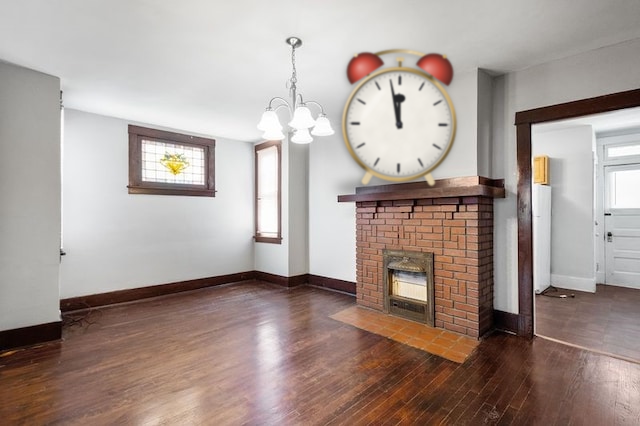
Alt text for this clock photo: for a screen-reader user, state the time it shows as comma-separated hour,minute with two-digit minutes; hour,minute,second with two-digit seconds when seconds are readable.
11,58
